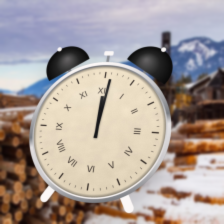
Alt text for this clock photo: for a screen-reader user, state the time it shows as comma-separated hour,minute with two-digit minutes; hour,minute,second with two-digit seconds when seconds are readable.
12,01
